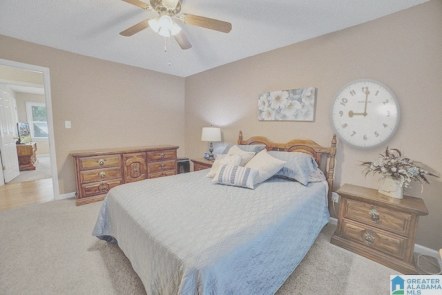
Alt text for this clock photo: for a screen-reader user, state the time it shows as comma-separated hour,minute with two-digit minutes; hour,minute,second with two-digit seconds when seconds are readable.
9,01
